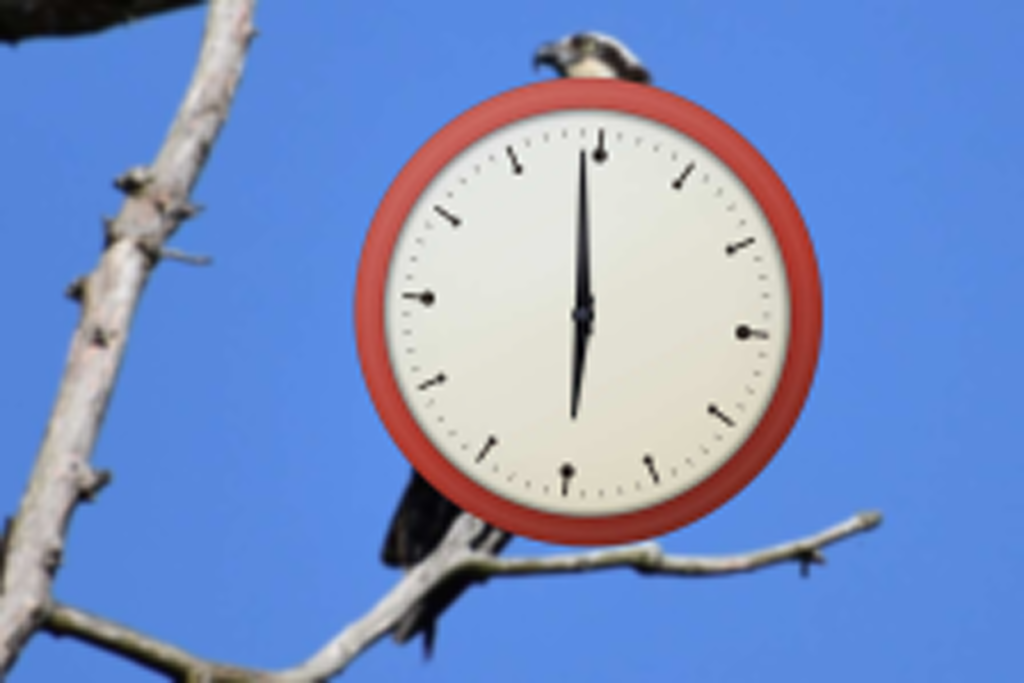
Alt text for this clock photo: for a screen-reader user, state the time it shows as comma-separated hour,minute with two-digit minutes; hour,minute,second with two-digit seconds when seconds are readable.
5,59
